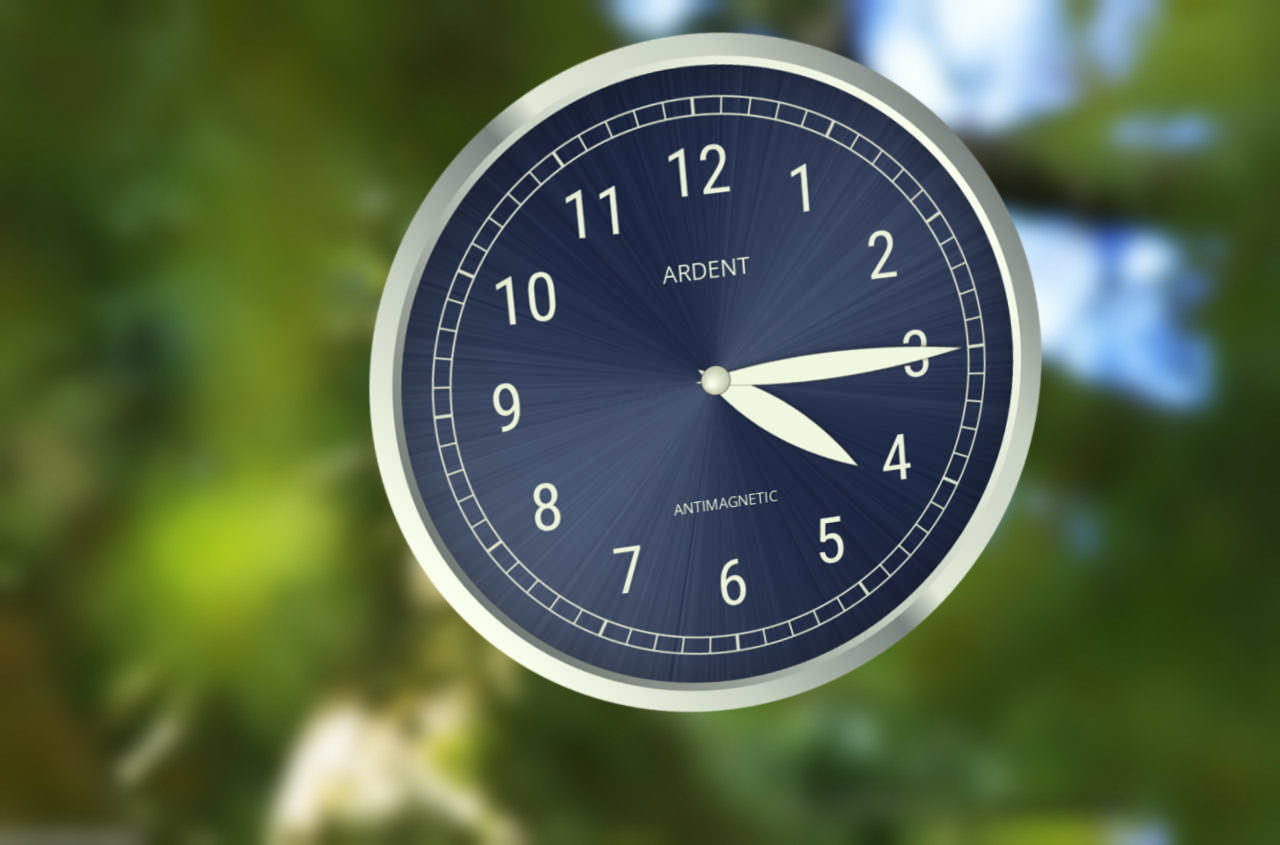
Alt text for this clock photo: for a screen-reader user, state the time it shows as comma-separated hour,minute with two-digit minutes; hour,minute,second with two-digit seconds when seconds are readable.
4,15
